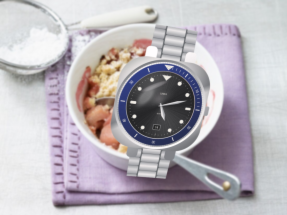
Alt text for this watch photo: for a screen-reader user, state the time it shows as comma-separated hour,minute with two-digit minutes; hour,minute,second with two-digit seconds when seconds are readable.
5,12
